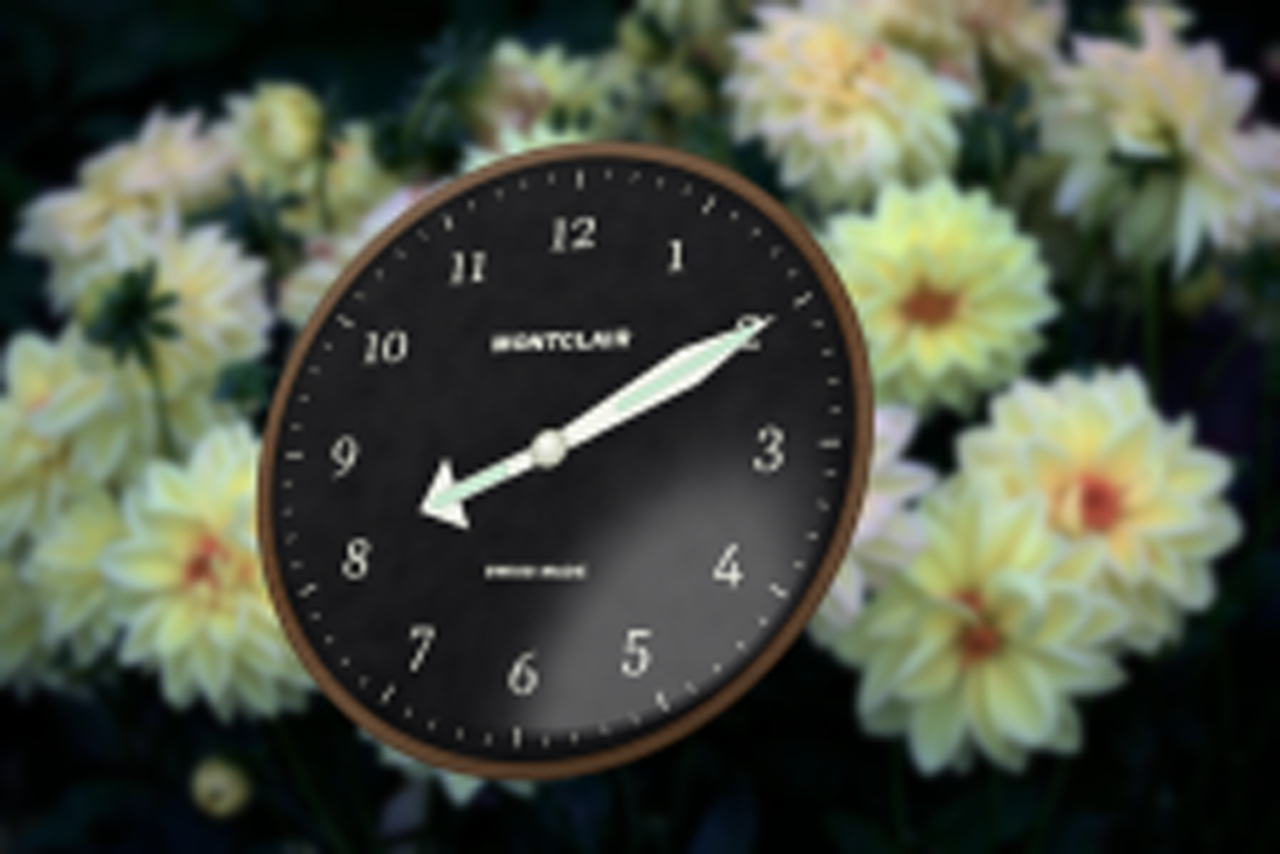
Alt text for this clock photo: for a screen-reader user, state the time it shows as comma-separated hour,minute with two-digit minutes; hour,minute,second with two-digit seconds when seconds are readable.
8,10
